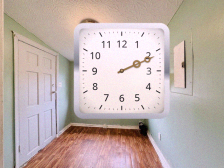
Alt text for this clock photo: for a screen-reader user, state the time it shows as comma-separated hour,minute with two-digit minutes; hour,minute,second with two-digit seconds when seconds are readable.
2,11
